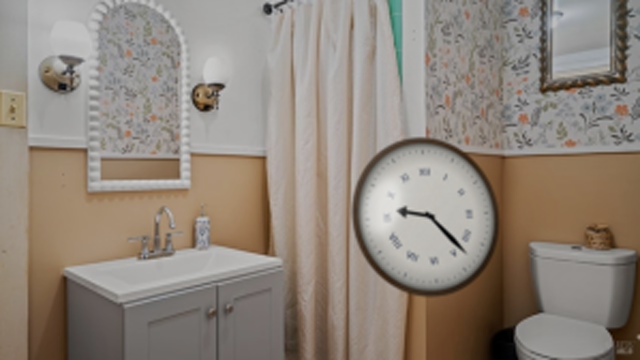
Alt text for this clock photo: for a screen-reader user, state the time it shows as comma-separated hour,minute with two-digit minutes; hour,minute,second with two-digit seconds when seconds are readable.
9,23
